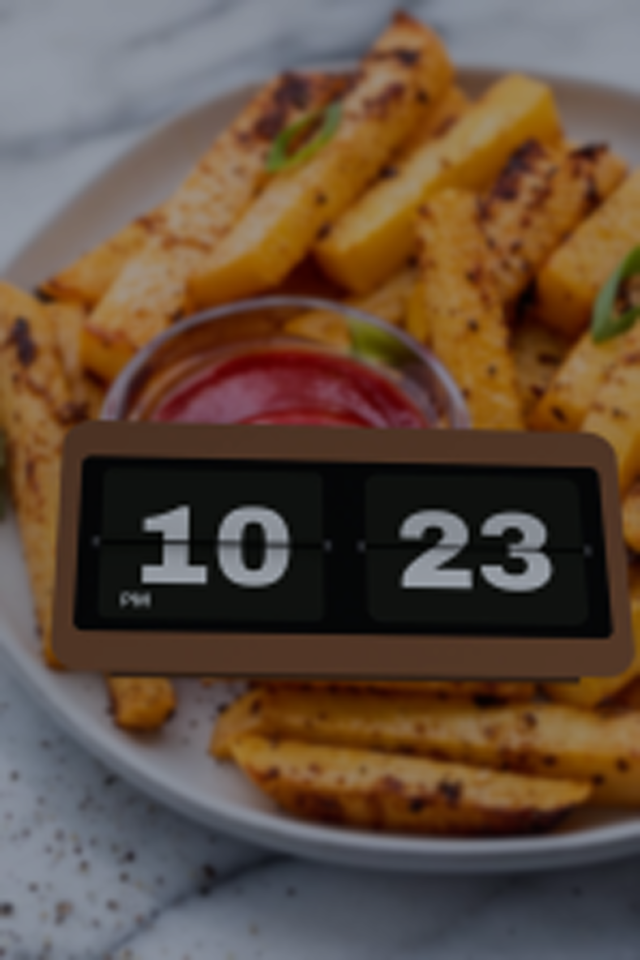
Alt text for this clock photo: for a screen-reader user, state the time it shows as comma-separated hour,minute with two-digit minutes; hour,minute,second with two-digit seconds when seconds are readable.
10,23
